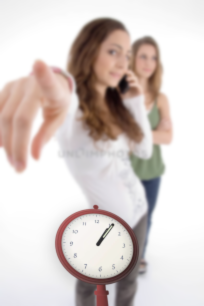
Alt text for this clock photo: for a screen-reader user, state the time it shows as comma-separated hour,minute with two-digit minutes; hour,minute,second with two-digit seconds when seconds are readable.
1,06
